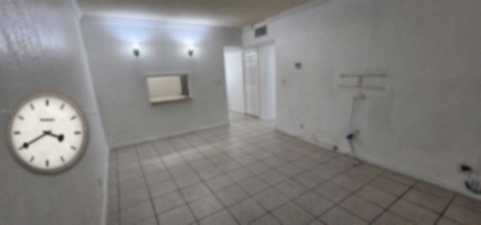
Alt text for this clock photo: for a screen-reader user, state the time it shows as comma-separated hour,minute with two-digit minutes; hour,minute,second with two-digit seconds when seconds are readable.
3,40
